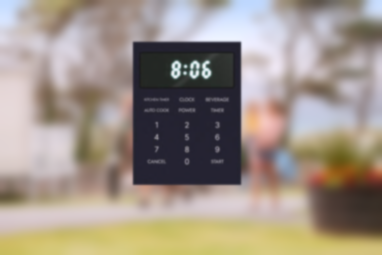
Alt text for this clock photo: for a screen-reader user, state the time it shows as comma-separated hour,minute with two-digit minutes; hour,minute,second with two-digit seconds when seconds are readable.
8,06
